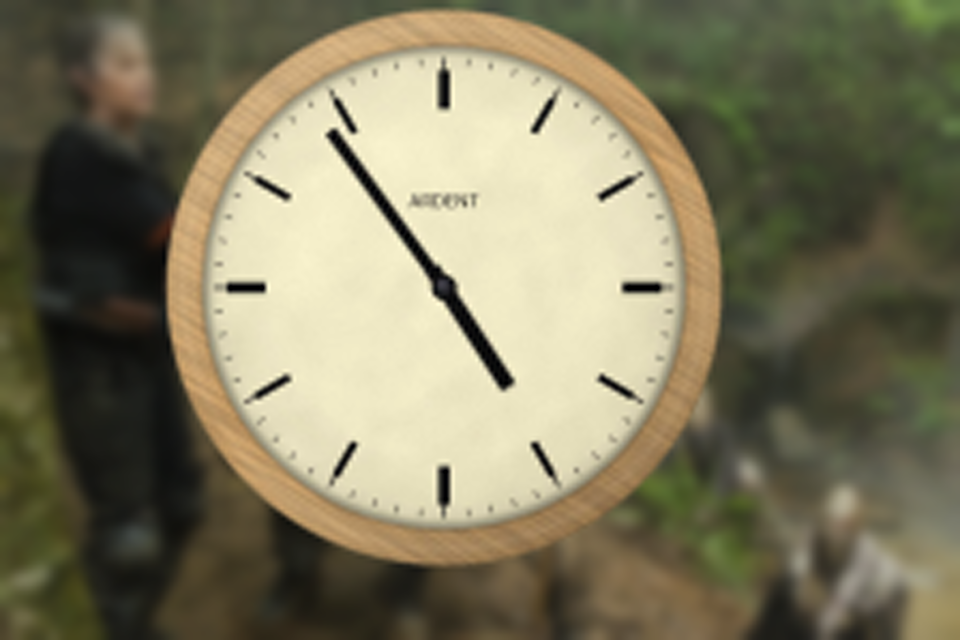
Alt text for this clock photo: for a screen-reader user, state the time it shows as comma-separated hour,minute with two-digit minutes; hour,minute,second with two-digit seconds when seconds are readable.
4,54
